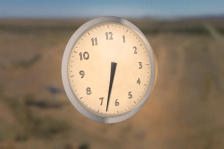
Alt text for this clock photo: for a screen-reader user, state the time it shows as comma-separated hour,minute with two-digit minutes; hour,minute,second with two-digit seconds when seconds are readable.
6,33
